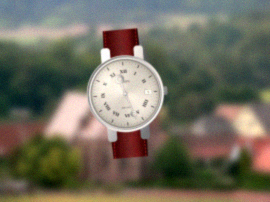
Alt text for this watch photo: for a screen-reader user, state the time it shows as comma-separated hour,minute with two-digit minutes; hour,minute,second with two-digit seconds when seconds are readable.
11,27
